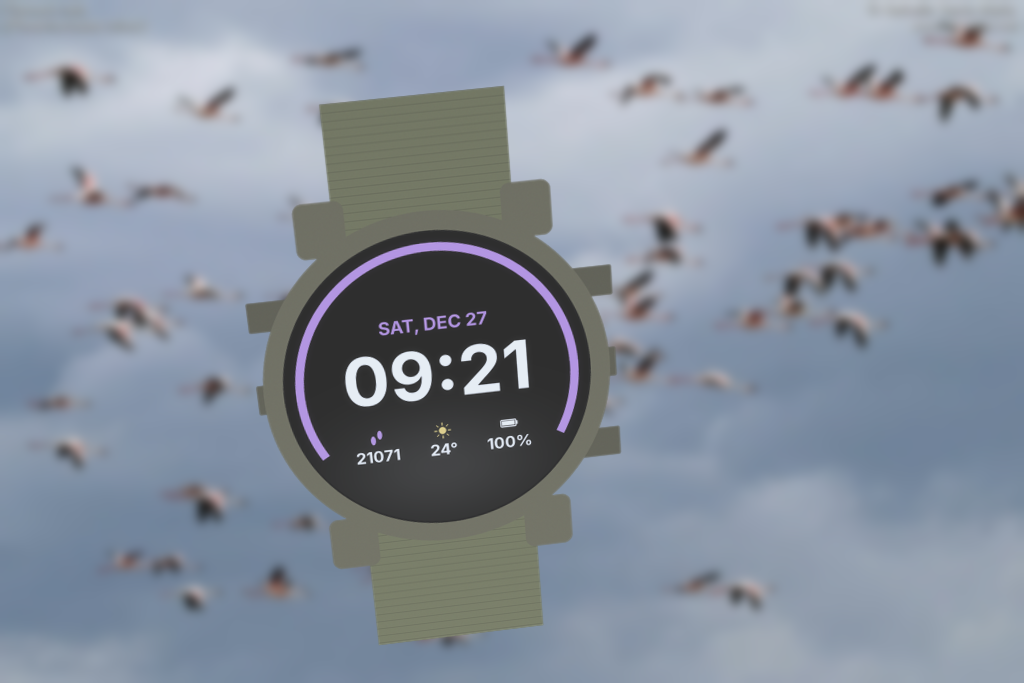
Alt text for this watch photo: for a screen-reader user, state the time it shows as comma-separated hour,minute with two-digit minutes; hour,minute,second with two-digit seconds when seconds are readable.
9,21
